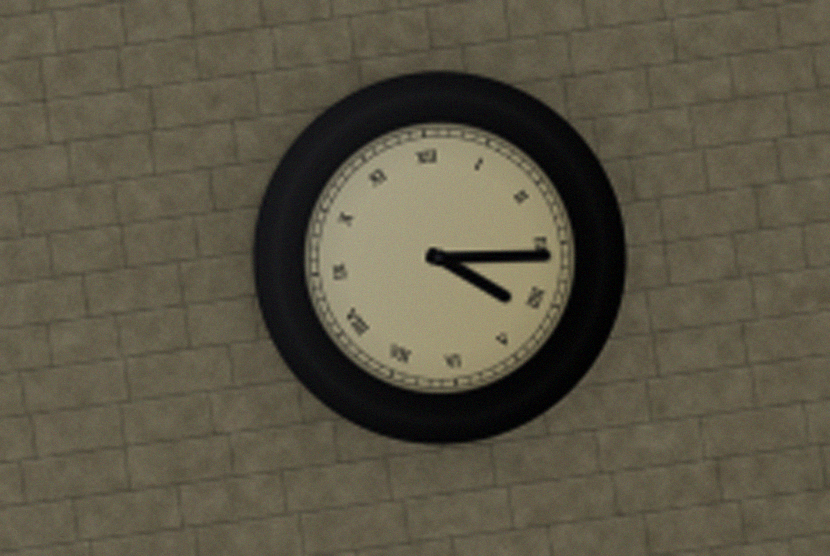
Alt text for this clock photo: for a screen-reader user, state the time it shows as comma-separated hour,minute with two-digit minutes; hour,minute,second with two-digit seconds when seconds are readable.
4,16
